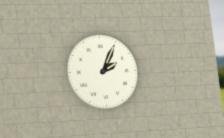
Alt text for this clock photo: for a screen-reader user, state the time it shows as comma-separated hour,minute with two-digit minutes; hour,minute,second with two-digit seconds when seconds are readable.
2,05
